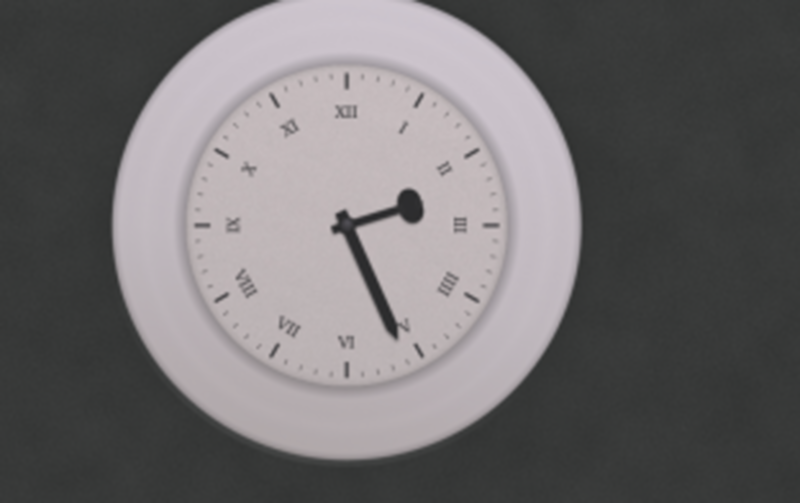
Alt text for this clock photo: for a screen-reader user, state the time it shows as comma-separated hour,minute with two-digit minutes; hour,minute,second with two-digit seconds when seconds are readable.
2,26
